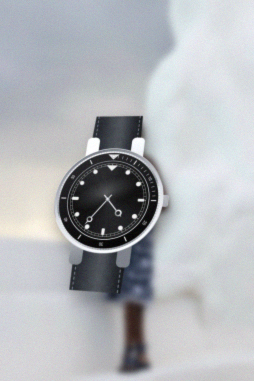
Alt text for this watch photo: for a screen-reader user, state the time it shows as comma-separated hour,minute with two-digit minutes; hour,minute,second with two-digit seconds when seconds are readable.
4,36
